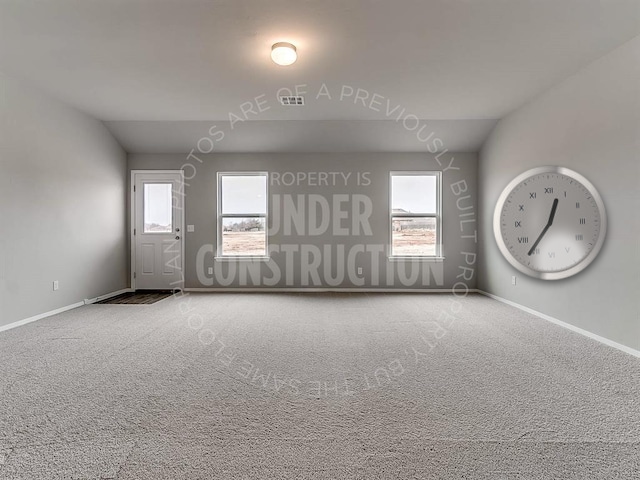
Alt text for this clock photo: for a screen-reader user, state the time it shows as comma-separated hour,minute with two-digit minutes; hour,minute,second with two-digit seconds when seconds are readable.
12,36
